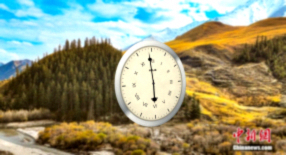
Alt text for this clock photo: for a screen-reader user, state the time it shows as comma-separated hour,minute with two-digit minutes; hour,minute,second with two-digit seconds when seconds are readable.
5,59
